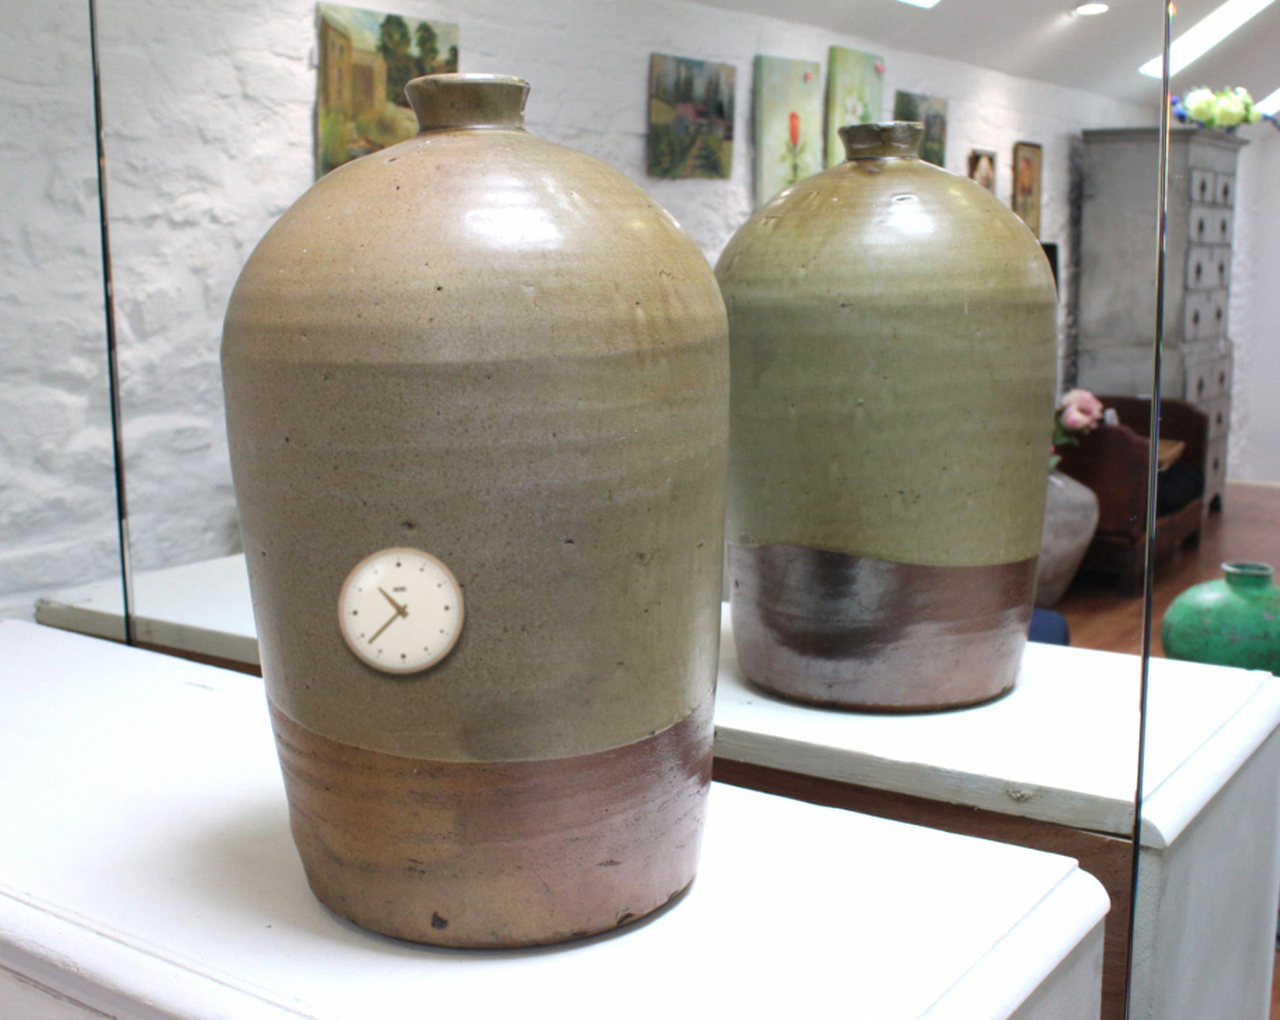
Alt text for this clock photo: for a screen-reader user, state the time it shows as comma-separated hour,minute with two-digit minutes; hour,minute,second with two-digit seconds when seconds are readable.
10,38
